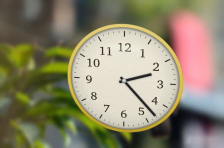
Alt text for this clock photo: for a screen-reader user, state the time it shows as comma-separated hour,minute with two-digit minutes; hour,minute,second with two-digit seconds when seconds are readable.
2,23
